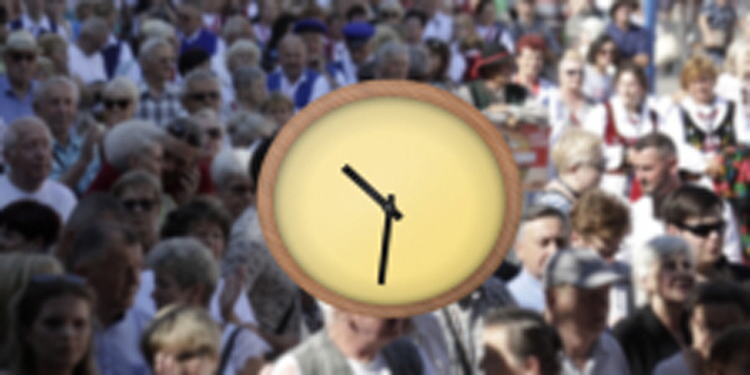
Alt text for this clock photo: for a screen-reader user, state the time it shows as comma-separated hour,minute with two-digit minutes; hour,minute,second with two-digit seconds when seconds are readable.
10,31
